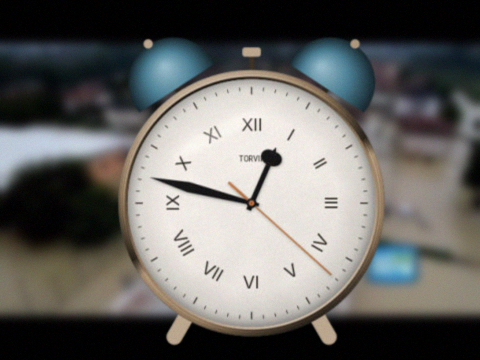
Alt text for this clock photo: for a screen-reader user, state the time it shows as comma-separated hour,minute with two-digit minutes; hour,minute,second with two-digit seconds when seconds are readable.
12,47,22
